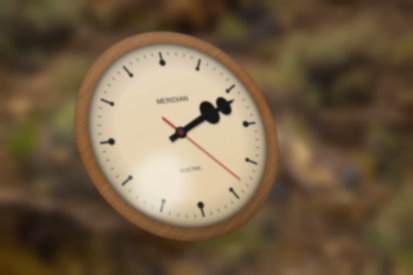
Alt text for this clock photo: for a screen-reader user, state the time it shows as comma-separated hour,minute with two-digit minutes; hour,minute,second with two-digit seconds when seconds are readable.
2,11,23
